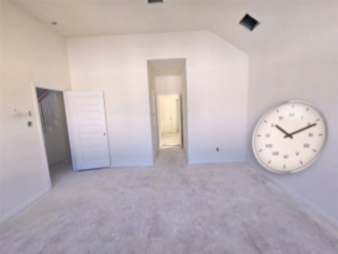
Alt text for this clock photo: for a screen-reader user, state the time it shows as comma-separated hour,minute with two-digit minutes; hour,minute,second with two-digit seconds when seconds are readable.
10,11
